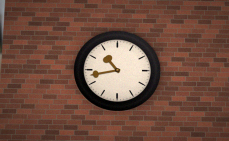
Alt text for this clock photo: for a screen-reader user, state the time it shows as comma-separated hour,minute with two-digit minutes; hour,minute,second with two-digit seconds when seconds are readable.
10,43
